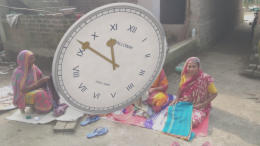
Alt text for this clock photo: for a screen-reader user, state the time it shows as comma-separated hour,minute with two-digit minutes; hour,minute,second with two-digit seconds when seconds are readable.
10,47
